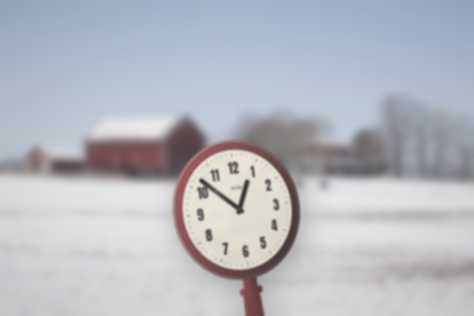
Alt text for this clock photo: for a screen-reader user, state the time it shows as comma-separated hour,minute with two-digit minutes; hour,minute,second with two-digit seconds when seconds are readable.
12,52
